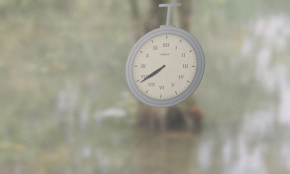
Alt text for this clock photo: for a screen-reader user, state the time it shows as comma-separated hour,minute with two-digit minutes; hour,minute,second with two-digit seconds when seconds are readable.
7,39
